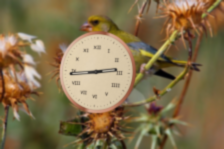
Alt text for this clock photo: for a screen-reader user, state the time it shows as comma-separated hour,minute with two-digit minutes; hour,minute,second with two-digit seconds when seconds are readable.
2,44
